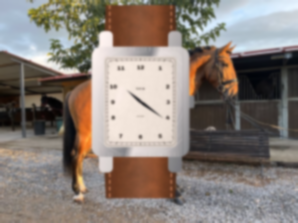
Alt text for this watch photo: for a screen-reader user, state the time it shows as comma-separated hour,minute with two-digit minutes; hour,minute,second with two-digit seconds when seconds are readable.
10,21
